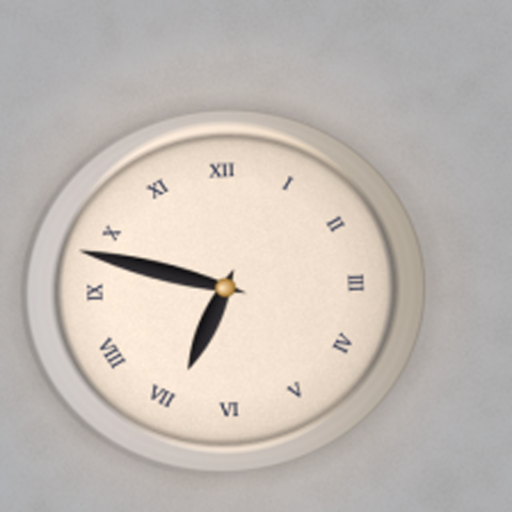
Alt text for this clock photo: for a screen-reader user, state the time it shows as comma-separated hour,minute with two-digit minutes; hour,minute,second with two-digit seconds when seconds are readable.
6,48
